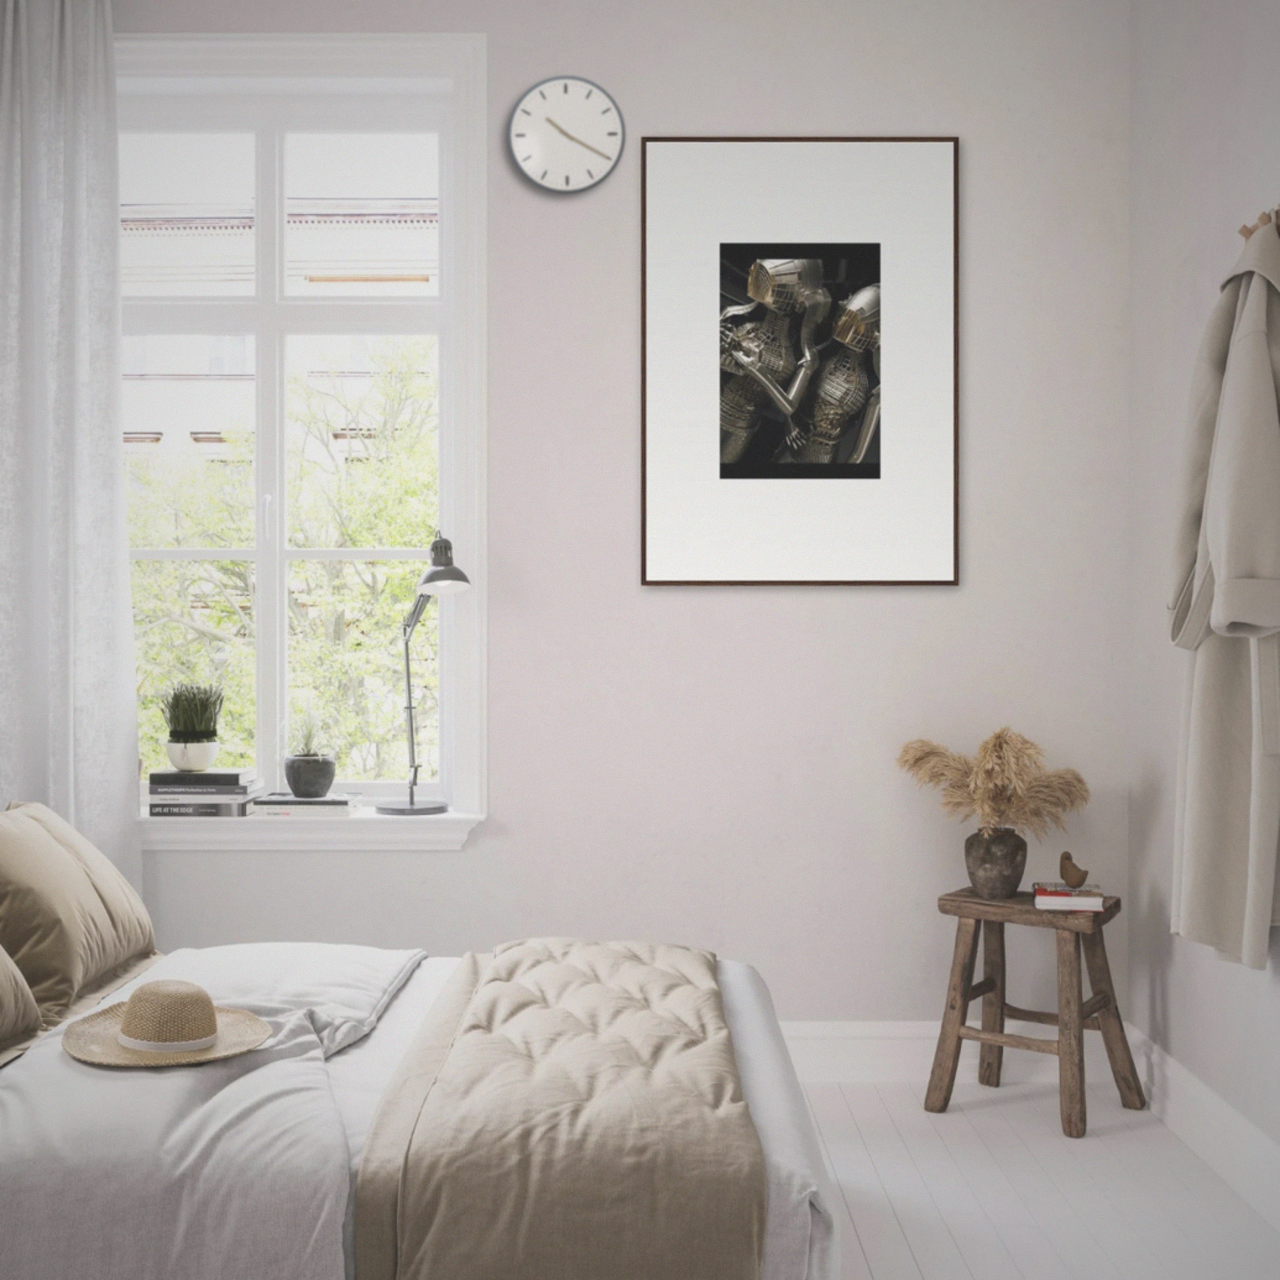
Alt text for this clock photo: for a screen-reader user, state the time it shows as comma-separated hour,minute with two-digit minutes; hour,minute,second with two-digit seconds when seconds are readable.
10,20
